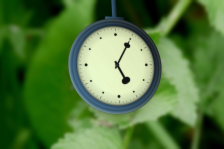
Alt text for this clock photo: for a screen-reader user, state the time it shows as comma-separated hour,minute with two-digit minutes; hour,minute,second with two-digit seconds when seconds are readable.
5,05
